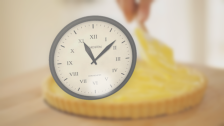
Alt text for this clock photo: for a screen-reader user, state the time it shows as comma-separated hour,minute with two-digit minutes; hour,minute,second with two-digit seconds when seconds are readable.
11,08
